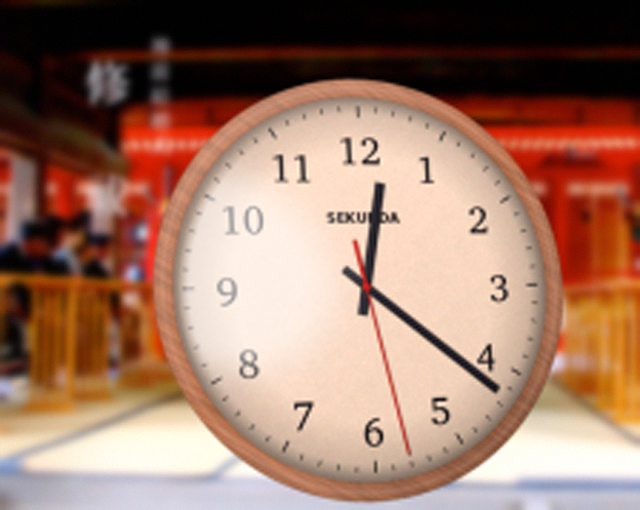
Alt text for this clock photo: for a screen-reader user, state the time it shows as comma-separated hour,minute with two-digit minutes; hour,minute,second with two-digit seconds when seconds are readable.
12,21,28
